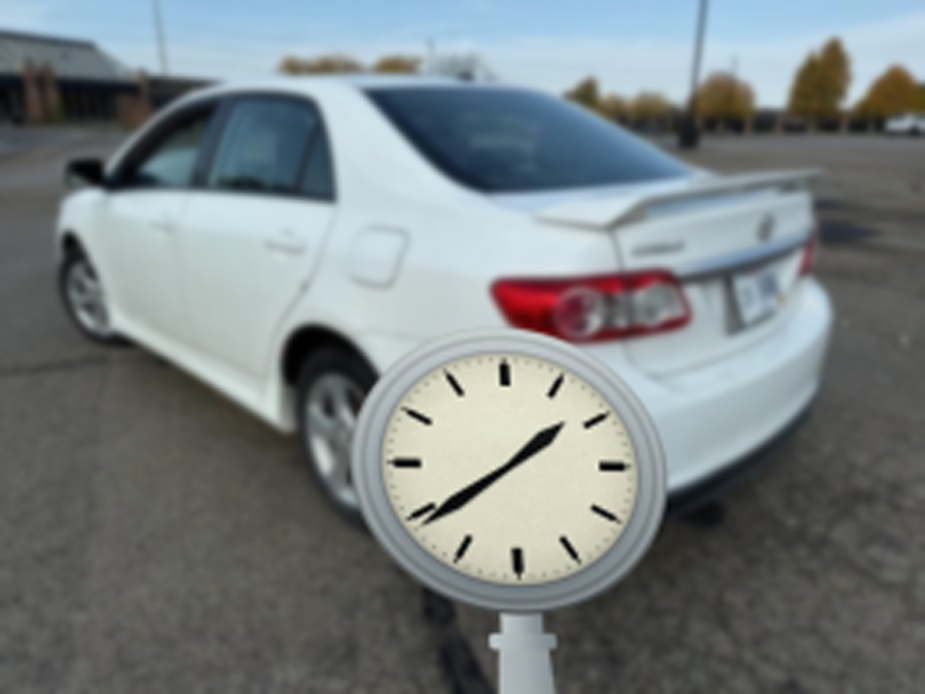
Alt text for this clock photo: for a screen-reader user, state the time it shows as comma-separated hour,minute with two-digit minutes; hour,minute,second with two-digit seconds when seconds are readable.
1,39
